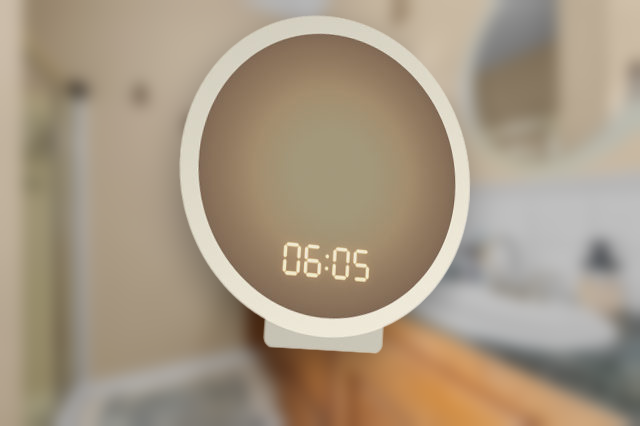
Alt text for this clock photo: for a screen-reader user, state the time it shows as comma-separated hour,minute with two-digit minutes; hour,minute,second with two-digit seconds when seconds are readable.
6,05
